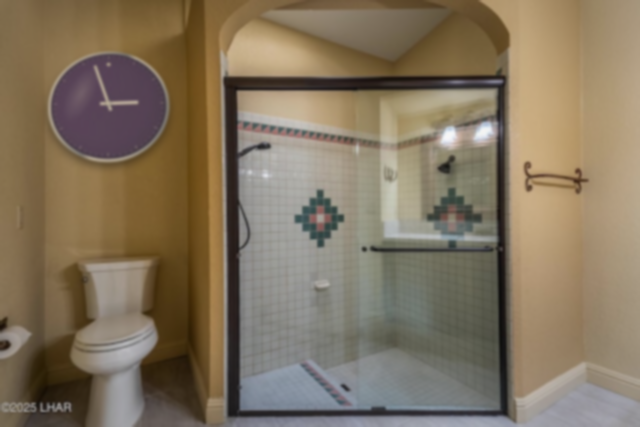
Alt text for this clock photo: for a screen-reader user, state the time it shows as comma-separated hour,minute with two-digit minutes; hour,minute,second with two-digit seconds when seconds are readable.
2,57
